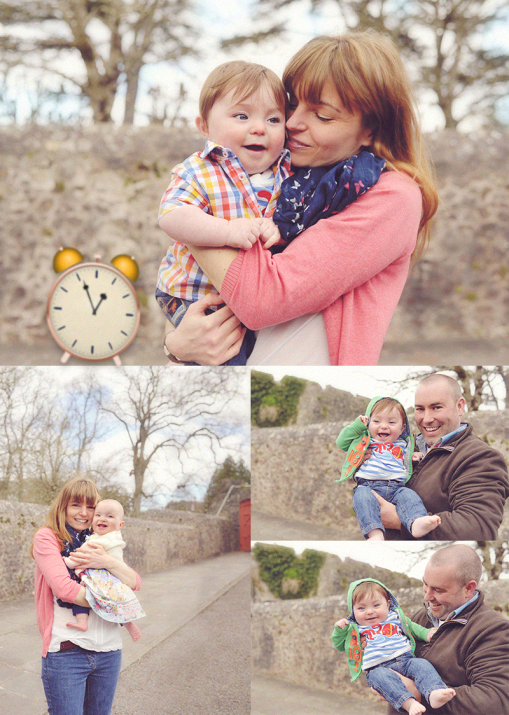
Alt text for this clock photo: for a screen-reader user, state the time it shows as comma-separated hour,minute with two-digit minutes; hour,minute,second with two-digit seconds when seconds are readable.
12,56
